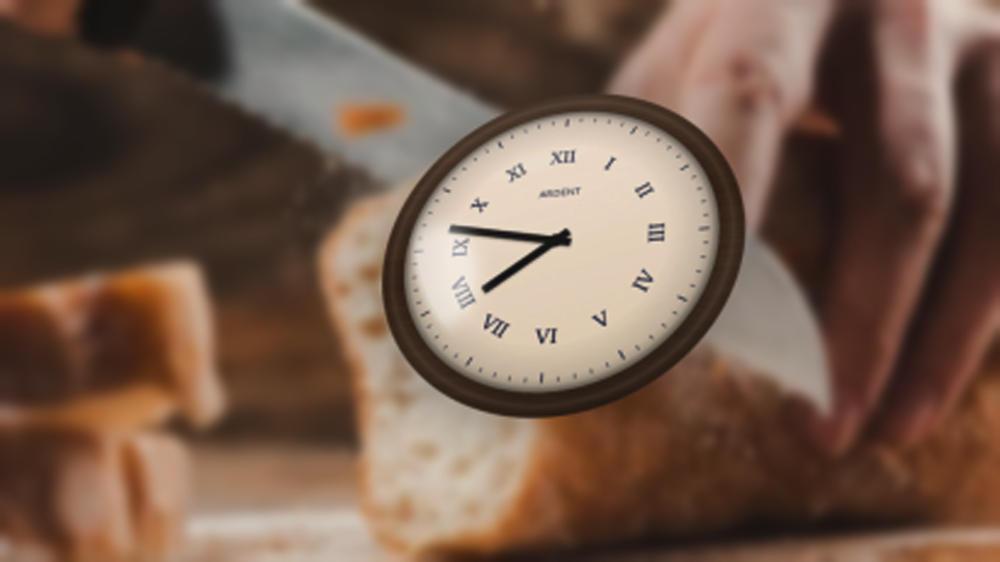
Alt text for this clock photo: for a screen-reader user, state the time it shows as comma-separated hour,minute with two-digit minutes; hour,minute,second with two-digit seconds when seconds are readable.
7,47
